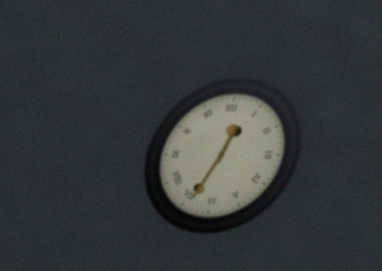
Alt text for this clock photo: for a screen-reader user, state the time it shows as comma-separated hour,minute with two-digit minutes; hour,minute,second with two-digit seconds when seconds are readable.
12,34
